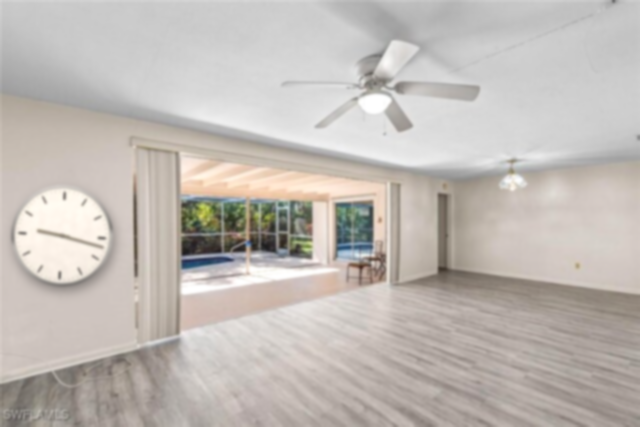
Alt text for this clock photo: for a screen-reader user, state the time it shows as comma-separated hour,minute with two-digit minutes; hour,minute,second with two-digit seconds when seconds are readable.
9,17
